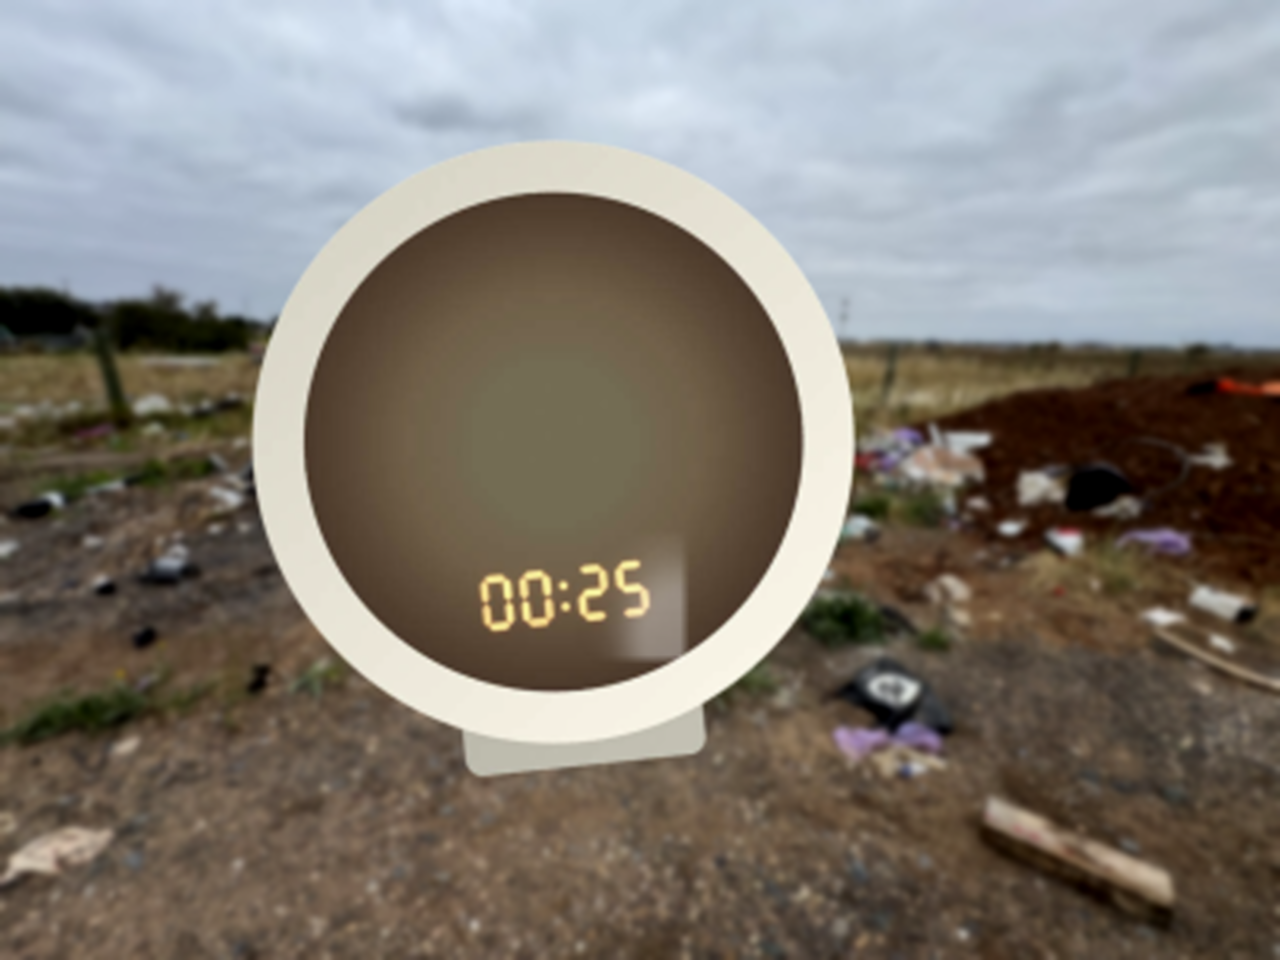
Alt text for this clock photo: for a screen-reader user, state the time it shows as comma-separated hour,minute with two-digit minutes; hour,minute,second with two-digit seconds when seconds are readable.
0,25
